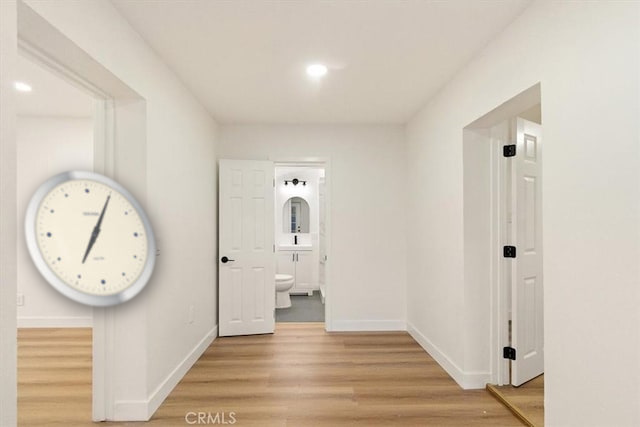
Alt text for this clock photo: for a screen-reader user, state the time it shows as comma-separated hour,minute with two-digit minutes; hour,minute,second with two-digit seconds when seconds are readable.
7,05
